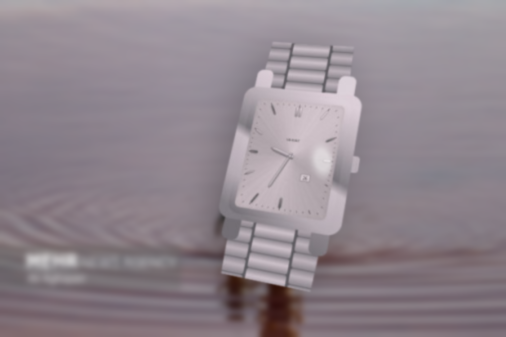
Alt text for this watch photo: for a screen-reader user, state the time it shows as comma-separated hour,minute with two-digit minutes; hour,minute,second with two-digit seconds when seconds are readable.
9,34
